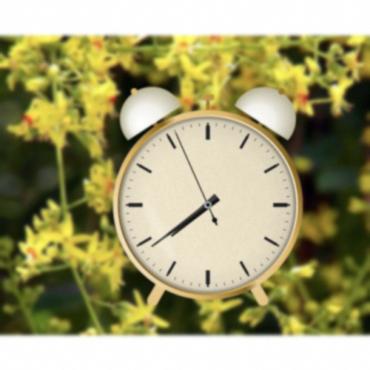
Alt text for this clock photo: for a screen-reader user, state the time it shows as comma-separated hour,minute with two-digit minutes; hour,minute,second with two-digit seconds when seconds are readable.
7,38,56
